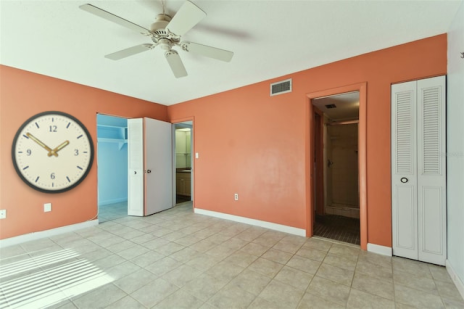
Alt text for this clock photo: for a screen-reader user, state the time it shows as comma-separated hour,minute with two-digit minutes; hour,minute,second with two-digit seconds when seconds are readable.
1,51
